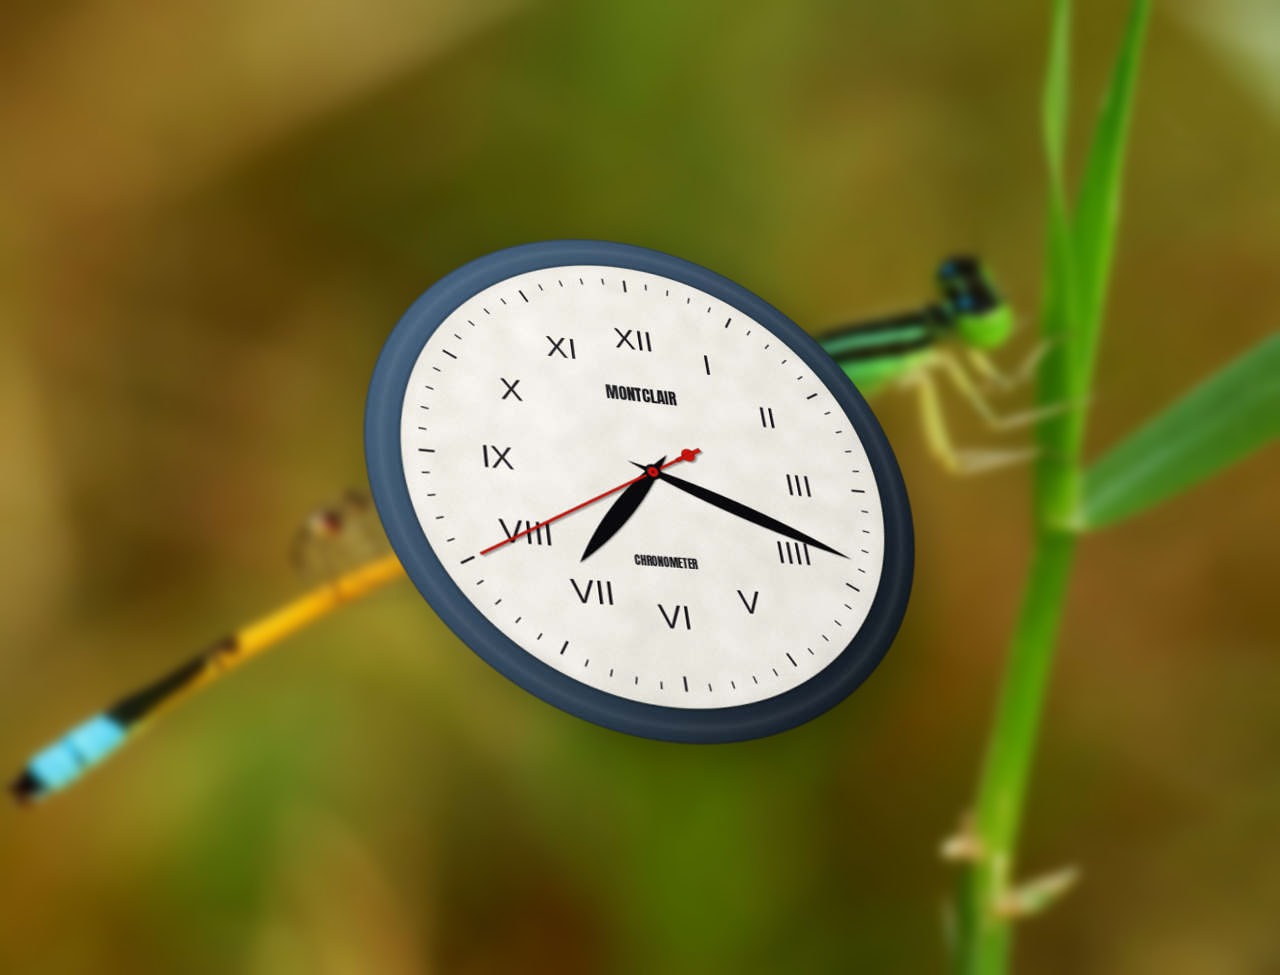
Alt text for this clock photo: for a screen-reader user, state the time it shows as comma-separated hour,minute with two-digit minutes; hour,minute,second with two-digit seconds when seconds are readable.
7,18,40
